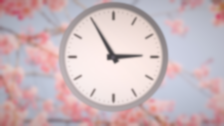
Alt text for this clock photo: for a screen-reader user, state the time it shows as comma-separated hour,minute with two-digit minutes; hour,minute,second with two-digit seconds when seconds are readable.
2,55
